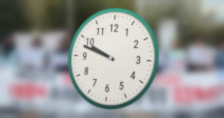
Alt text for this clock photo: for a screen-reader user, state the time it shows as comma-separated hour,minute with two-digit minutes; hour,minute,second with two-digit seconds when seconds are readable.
9,48
